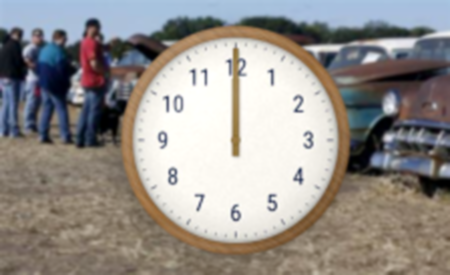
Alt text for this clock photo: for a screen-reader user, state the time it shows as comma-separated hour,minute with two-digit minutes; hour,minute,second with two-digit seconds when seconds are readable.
12,00
